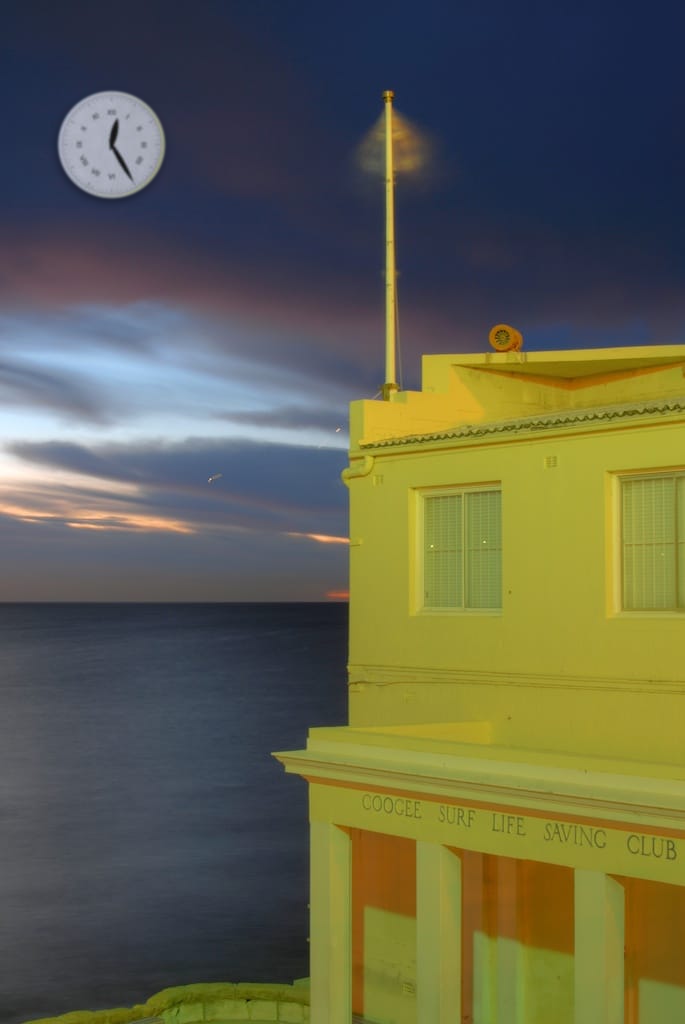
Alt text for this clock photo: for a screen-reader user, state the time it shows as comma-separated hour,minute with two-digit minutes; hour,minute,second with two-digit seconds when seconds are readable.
12,25
